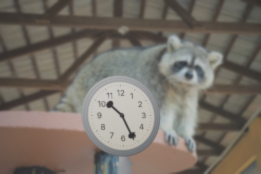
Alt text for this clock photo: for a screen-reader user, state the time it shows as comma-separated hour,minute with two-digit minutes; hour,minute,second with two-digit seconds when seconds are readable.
10,26
